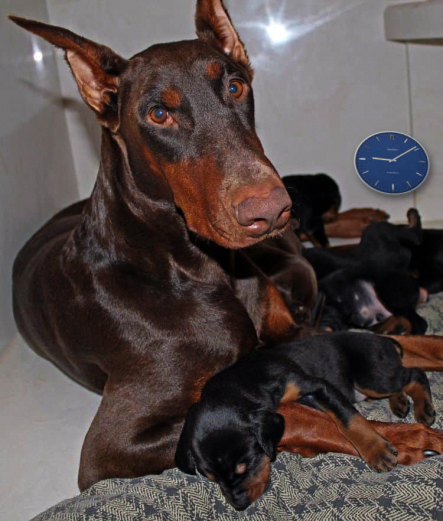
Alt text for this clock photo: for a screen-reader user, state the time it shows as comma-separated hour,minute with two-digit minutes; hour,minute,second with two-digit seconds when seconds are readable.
9,09
